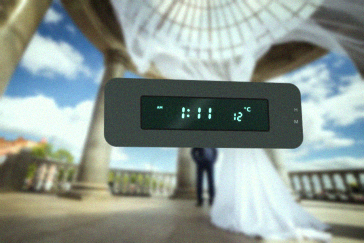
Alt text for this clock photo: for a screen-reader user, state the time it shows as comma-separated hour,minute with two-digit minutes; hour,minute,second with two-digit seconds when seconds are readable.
1,11
